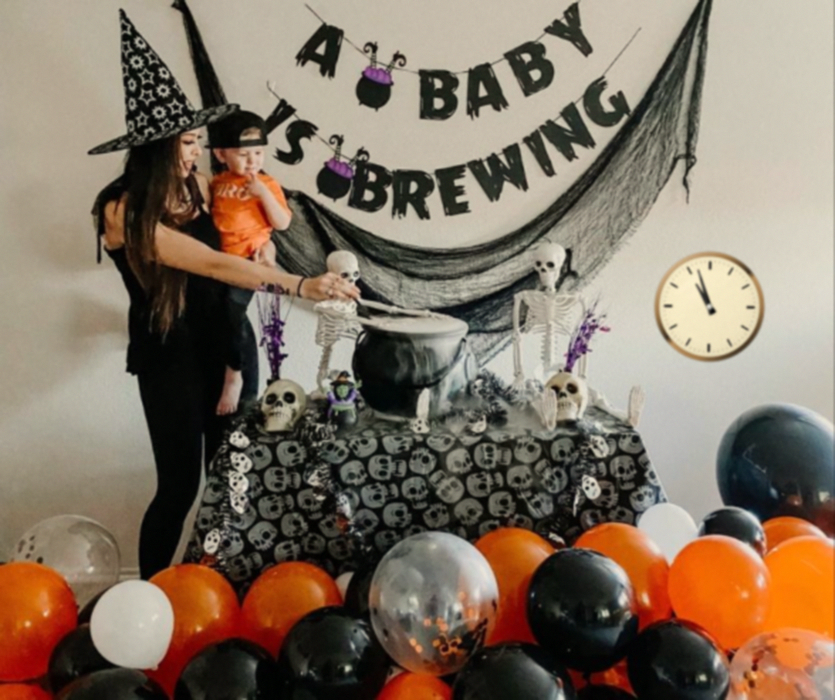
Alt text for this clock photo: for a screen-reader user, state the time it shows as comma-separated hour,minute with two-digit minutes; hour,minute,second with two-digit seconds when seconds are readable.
10,57
